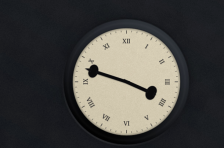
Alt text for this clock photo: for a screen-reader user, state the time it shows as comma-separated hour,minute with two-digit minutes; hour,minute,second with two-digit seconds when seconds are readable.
3,48
